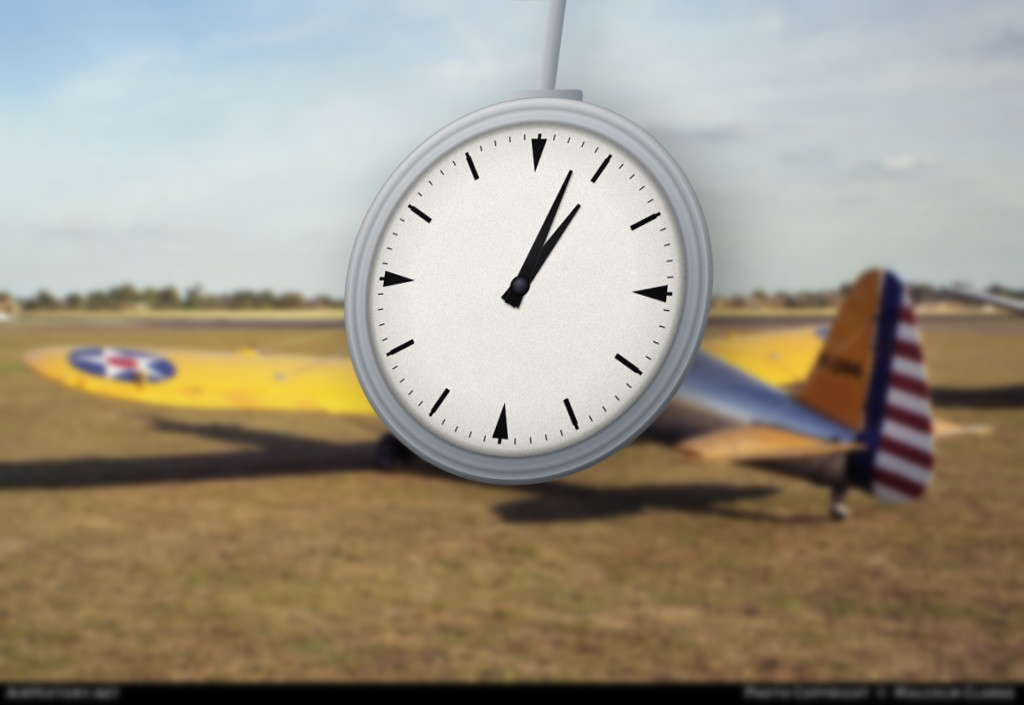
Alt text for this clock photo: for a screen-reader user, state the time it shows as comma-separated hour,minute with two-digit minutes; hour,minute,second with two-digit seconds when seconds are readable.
1,03
